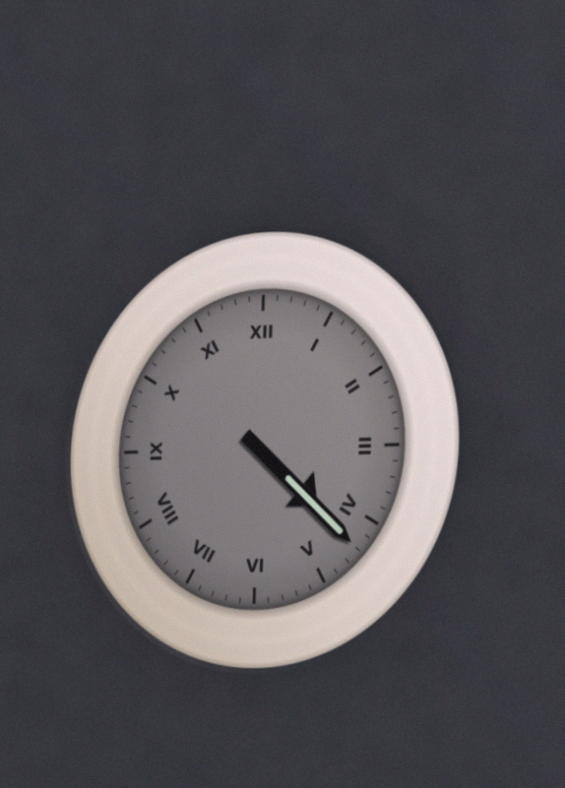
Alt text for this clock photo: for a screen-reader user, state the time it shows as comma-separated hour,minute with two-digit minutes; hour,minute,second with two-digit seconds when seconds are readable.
4,22
